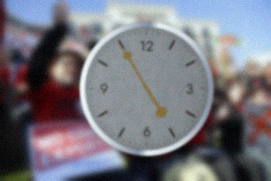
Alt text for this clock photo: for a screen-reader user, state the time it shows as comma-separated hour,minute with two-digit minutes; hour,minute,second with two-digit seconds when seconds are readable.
4,55
